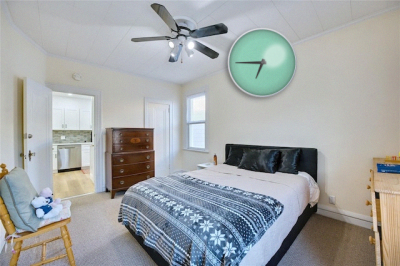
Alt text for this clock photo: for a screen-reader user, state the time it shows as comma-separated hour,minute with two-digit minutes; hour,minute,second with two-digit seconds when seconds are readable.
6,45
